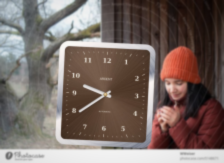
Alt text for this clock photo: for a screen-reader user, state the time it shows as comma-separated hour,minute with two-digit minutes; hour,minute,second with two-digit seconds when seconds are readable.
9,39
